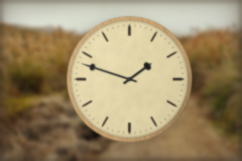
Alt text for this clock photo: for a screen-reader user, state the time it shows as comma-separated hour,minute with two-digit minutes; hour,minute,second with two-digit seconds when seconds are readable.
1,48
